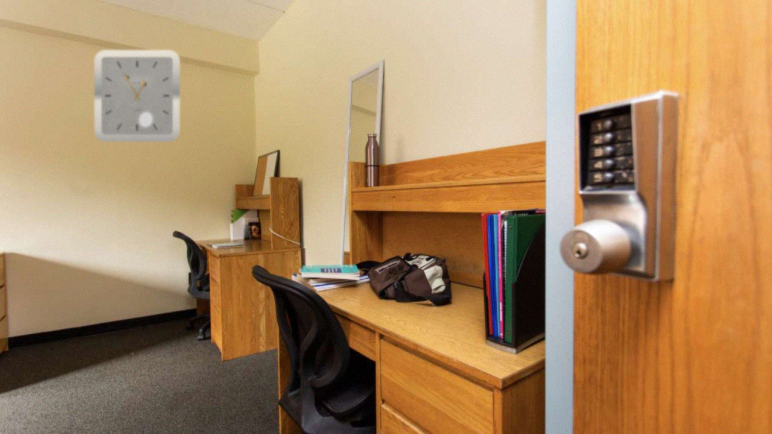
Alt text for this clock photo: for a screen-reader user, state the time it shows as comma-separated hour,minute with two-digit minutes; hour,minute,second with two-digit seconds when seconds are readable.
12,55
